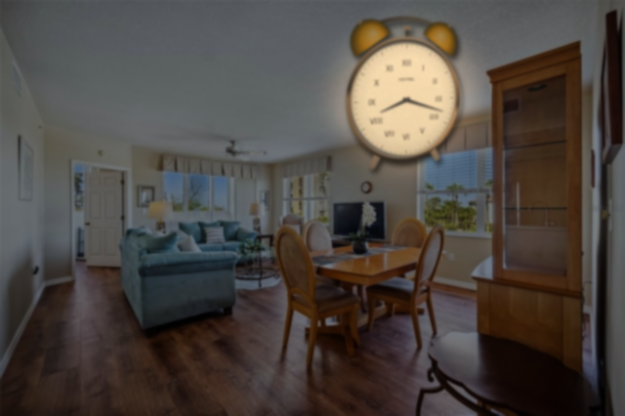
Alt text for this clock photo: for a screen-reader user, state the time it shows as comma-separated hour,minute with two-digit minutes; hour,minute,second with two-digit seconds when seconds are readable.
8,18
